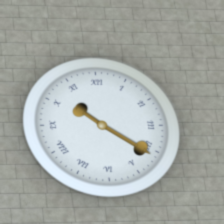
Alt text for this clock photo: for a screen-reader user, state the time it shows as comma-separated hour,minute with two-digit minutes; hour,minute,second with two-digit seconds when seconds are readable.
10,21
